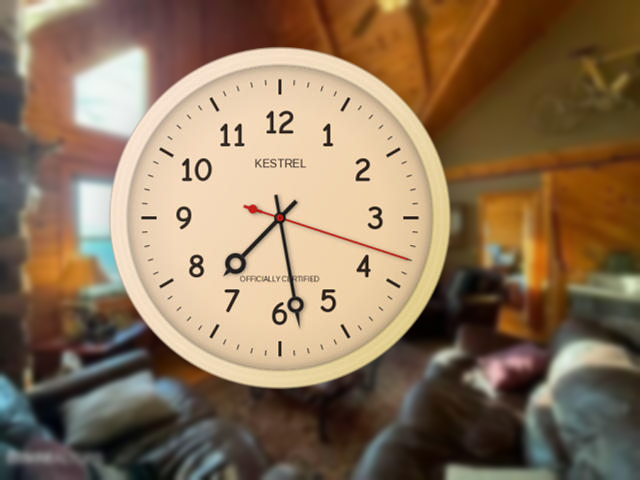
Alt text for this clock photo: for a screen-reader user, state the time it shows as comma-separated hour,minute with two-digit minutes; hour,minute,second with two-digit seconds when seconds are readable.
7,28,18
